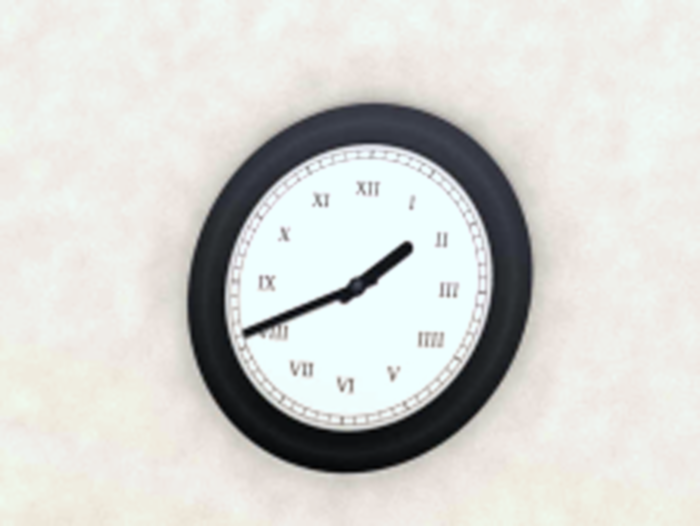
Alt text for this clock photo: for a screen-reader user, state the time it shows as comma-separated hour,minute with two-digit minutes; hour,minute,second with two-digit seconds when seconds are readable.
1,41
